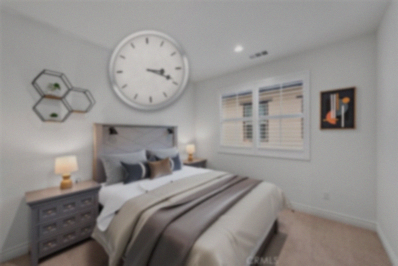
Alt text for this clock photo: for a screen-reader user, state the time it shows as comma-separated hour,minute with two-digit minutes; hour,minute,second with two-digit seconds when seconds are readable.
3,19
